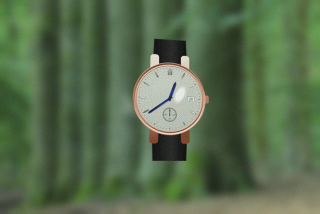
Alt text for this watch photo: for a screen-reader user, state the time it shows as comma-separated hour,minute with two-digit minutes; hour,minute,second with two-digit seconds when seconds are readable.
12,39
